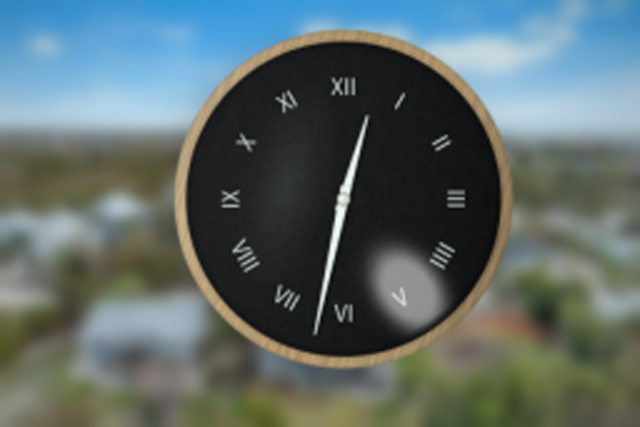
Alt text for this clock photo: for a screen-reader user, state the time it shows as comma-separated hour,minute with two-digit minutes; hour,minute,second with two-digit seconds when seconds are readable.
12,32
